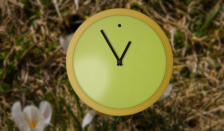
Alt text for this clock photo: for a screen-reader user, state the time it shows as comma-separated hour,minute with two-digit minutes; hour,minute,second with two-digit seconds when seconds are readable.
12,55
